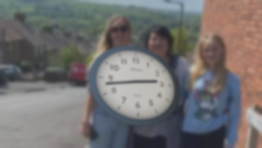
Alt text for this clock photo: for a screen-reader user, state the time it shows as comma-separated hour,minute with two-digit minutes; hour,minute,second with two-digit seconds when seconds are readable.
2,43
